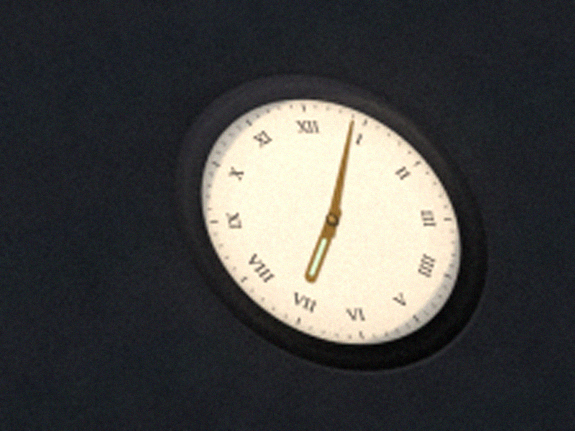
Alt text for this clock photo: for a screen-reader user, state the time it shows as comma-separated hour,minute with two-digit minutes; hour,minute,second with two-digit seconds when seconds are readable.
7,04
